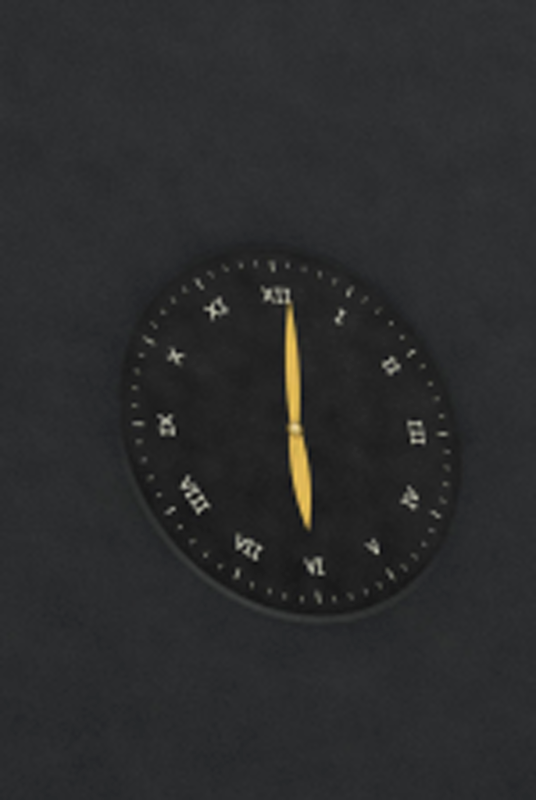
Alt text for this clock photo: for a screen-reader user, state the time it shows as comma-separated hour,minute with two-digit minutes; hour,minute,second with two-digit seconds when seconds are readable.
6,01
